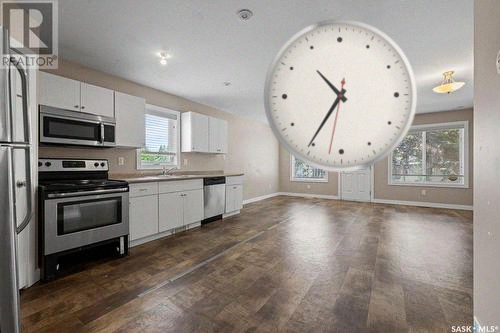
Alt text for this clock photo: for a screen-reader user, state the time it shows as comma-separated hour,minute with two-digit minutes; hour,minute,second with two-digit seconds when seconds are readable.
10,35,32
